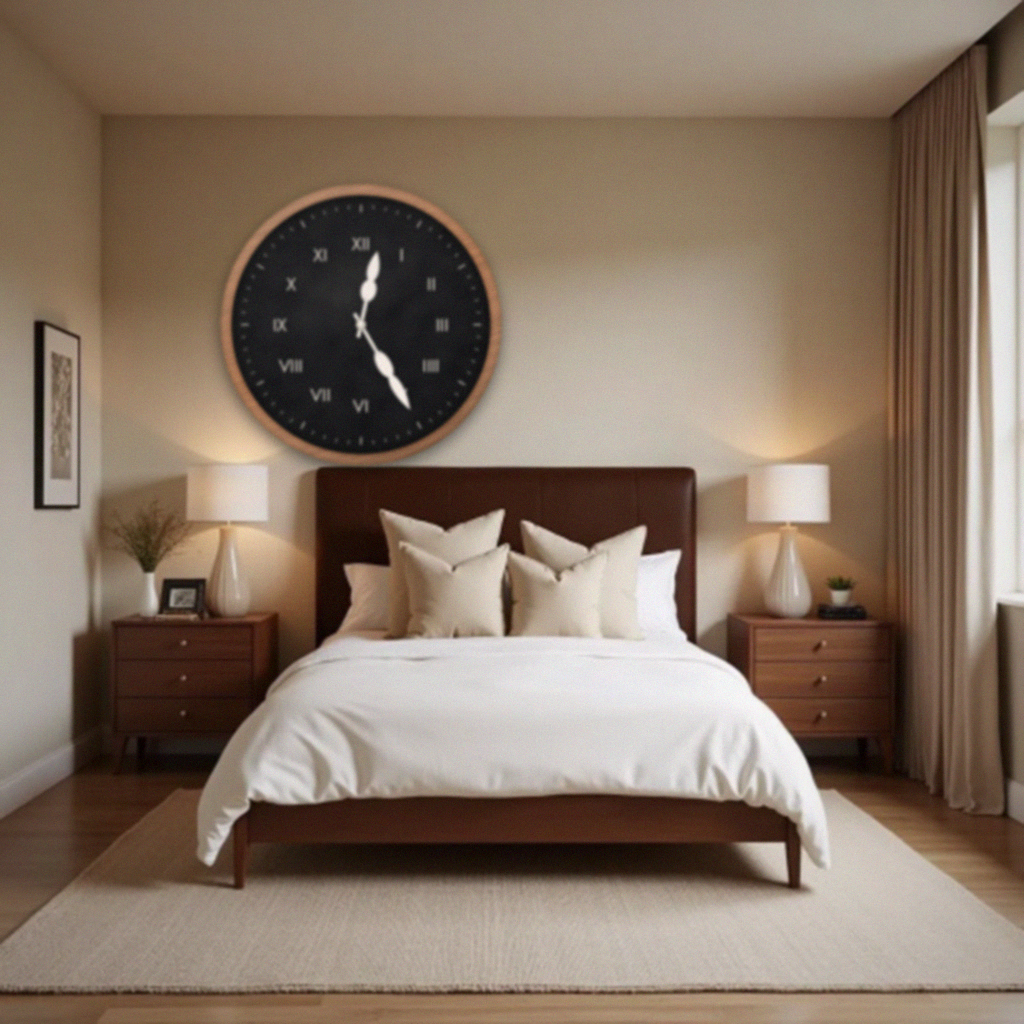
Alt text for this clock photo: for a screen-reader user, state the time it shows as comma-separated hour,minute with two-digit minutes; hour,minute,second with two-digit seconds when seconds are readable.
12,25
